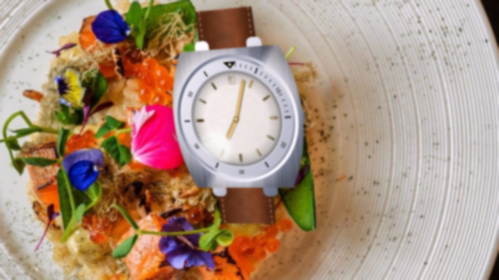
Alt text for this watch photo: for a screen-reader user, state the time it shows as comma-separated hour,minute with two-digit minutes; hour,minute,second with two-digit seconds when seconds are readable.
7,03
